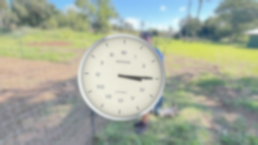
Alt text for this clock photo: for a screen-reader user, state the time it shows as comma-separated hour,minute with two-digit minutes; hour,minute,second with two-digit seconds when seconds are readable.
3,15
